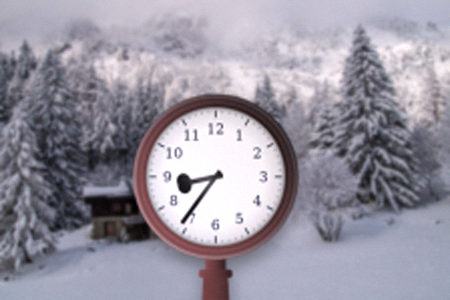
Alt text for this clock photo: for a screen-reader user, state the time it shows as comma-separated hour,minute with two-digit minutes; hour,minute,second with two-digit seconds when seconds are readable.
8,36
